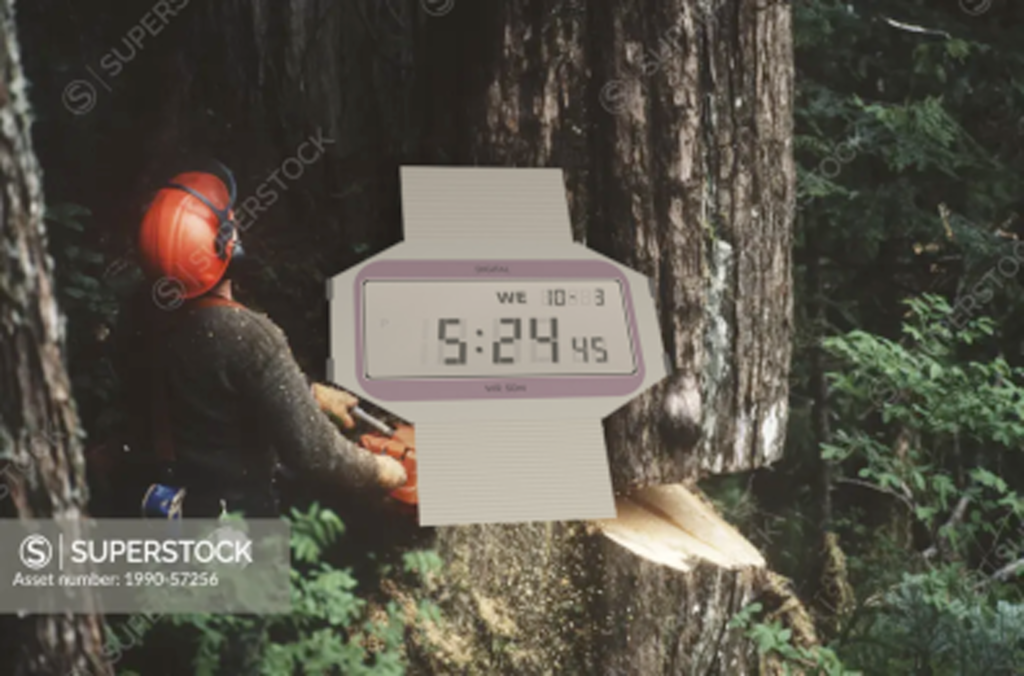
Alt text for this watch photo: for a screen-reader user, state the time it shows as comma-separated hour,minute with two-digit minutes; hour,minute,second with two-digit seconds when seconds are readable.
5,24,45
